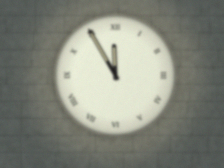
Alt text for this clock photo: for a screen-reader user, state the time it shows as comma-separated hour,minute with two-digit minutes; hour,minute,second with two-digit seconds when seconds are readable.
11,55
